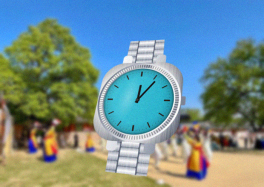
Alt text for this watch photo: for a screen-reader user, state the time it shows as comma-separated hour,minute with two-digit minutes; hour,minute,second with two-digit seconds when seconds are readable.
12,06
